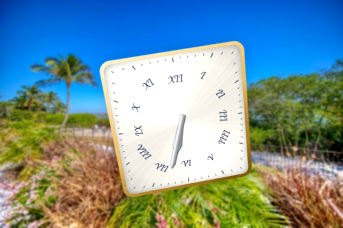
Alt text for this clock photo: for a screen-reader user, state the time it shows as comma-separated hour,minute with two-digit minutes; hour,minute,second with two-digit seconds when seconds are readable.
6,33
